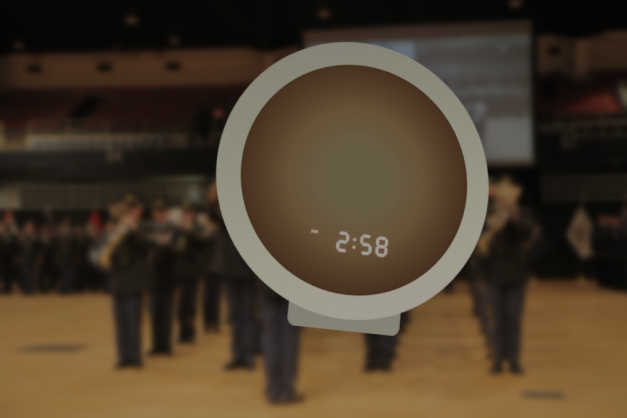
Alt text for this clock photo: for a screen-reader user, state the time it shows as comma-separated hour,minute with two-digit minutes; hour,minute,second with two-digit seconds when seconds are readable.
2,58
